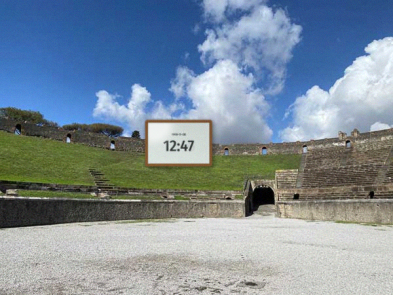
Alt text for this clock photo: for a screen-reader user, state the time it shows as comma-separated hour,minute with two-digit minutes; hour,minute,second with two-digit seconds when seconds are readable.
12,47
